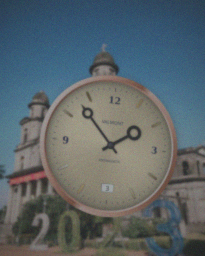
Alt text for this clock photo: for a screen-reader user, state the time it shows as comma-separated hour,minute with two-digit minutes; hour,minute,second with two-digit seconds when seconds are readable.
1,53
